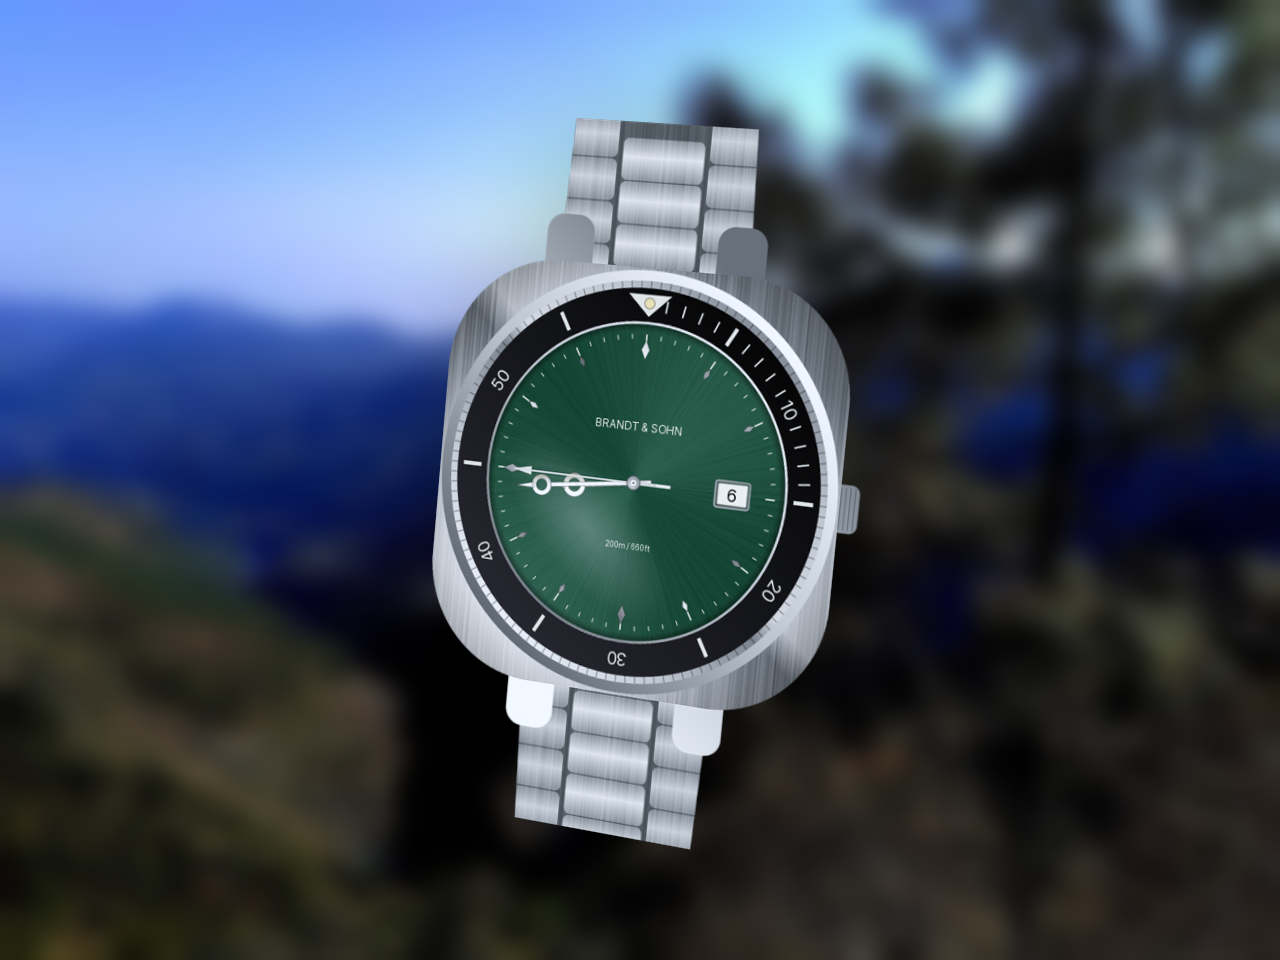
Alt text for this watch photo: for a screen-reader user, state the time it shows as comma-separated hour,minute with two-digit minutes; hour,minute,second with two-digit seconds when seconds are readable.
8,43,45
